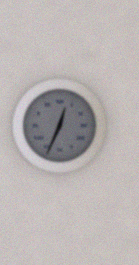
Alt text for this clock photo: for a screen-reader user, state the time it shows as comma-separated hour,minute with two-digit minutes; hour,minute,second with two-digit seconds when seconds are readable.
12,34
